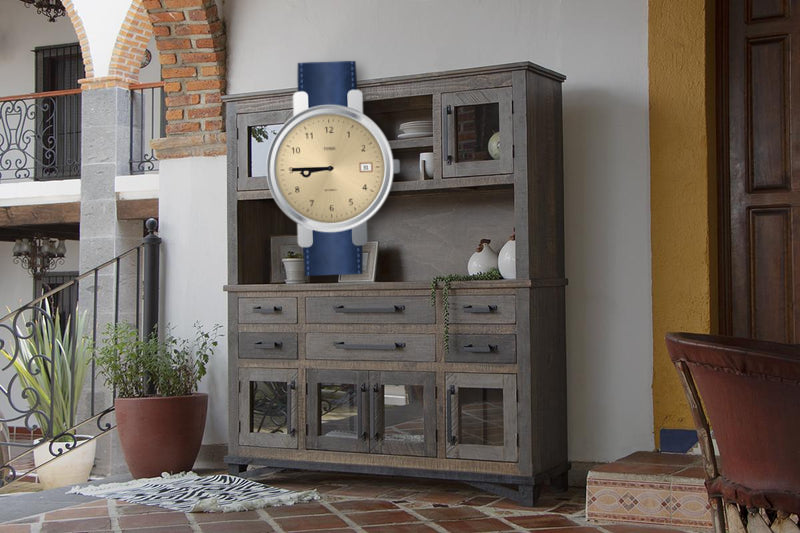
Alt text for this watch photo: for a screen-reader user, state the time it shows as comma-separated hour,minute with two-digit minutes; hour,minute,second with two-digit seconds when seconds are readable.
8,45
